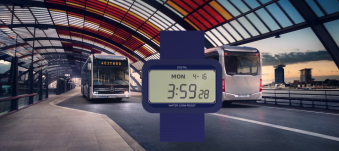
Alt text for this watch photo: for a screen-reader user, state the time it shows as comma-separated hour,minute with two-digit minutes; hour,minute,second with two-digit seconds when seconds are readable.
3,59,28
